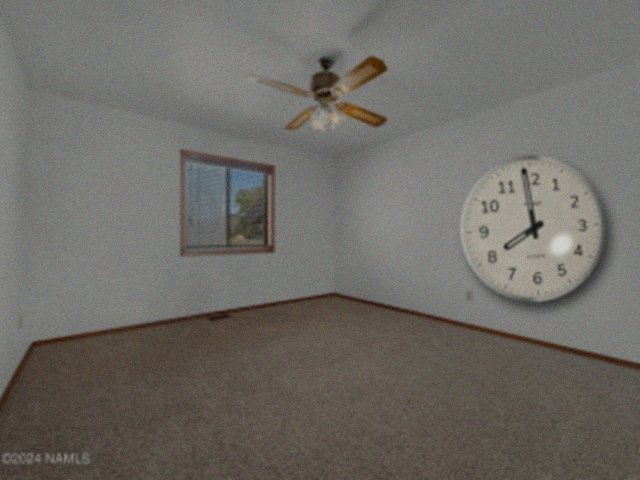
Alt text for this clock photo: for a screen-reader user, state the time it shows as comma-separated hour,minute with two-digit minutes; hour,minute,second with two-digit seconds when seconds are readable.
7,59
